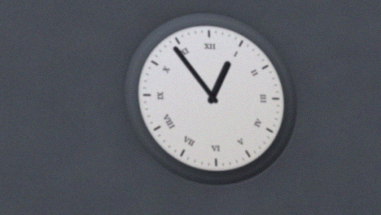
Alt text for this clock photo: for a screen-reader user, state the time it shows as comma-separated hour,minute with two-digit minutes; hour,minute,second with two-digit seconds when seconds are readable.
12,54
